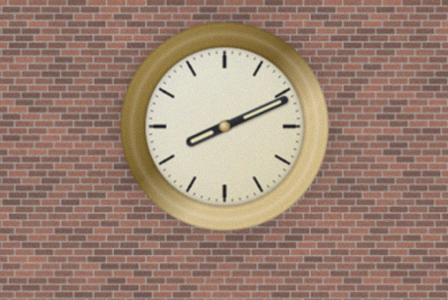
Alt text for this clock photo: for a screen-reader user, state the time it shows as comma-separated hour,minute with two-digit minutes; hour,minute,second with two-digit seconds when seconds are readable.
8,11
